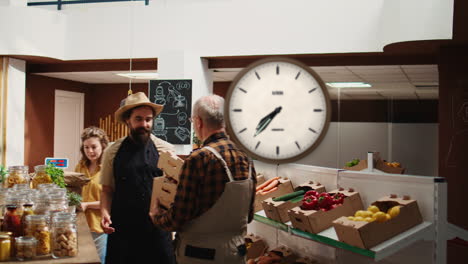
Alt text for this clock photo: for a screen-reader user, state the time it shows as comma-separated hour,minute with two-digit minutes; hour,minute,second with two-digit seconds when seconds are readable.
7,37
